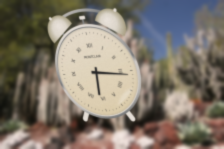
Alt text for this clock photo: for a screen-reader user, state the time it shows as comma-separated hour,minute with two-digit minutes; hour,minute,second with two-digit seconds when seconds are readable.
6,16
